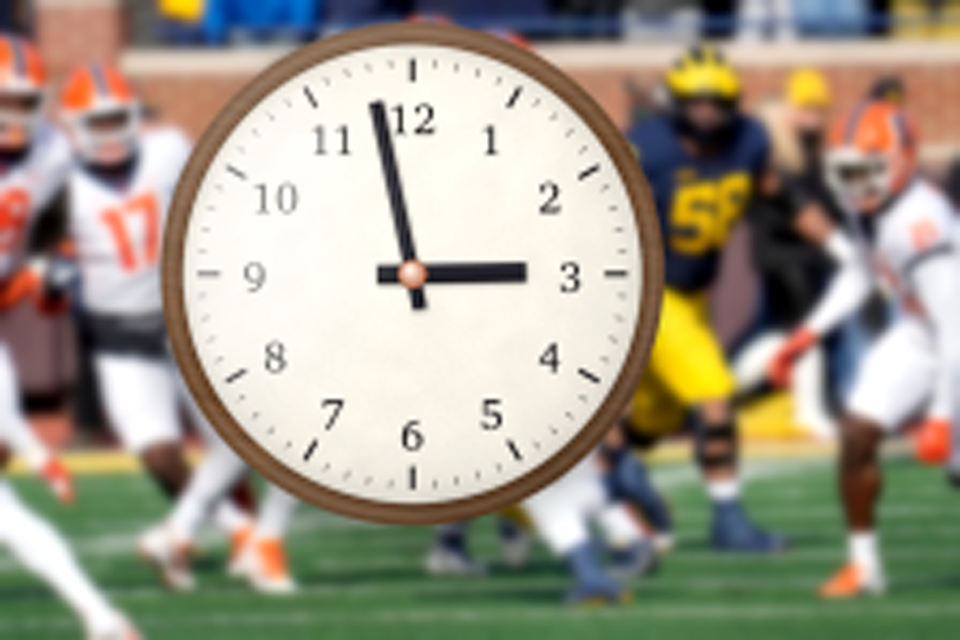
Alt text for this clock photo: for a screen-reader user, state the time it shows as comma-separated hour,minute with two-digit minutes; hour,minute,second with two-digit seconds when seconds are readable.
2,58
